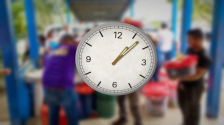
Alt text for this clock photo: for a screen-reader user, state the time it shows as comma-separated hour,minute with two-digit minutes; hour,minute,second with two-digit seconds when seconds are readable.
1,07
